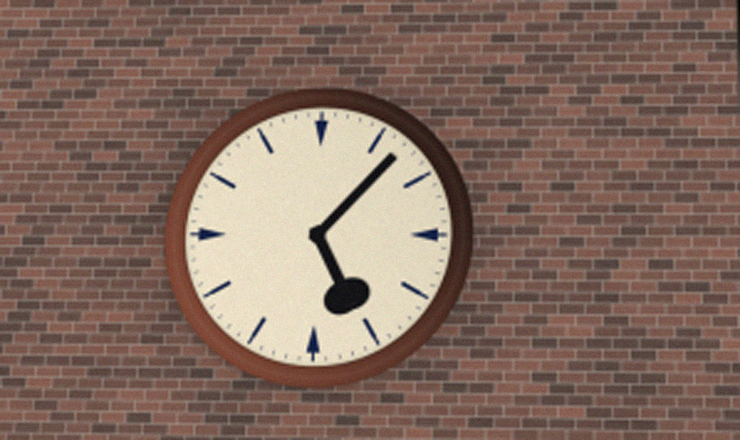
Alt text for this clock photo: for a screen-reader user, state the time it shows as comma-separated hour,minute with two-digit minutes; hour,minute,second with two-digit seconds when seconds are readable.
5,07
